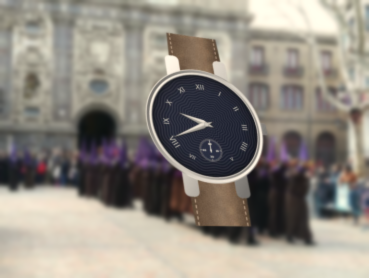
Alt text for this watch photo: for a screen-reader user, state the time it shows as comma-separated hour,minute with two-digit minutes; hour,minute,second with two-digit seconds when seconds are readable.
9,41
